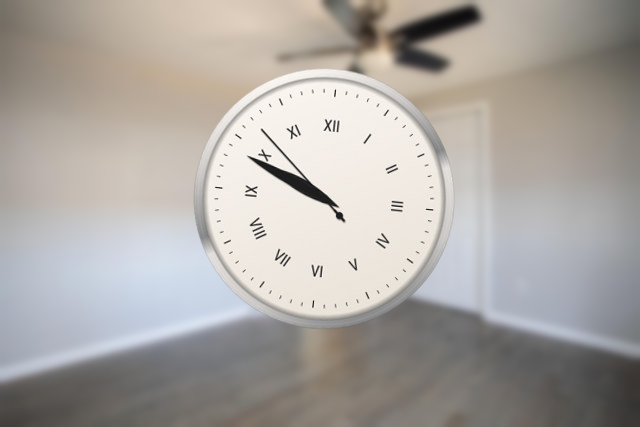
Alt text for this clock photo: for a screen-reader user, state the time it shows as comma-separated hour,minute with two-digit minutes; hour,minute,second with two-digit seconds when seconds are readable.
9,48,52
